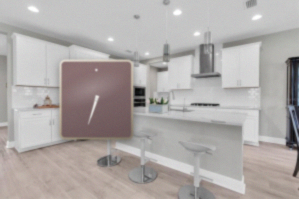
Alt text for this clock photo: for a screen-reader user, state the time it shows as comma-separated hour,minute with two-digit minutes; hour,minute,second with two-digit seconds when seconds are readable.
6,33
